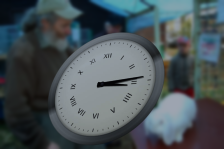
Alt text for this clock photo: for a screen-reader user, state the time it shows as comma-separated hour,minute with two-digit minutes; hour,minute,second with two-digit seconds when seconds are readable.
3,14
